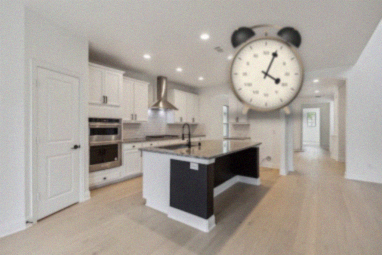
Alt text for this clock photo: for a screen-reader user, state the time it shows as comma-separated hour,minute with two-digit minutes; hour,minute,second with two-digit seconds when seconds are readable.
4,04
